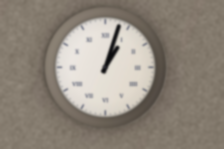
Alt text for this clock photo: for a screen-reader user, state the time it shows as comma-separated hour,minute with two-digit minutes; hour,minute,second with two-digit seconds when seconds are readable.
1,03
